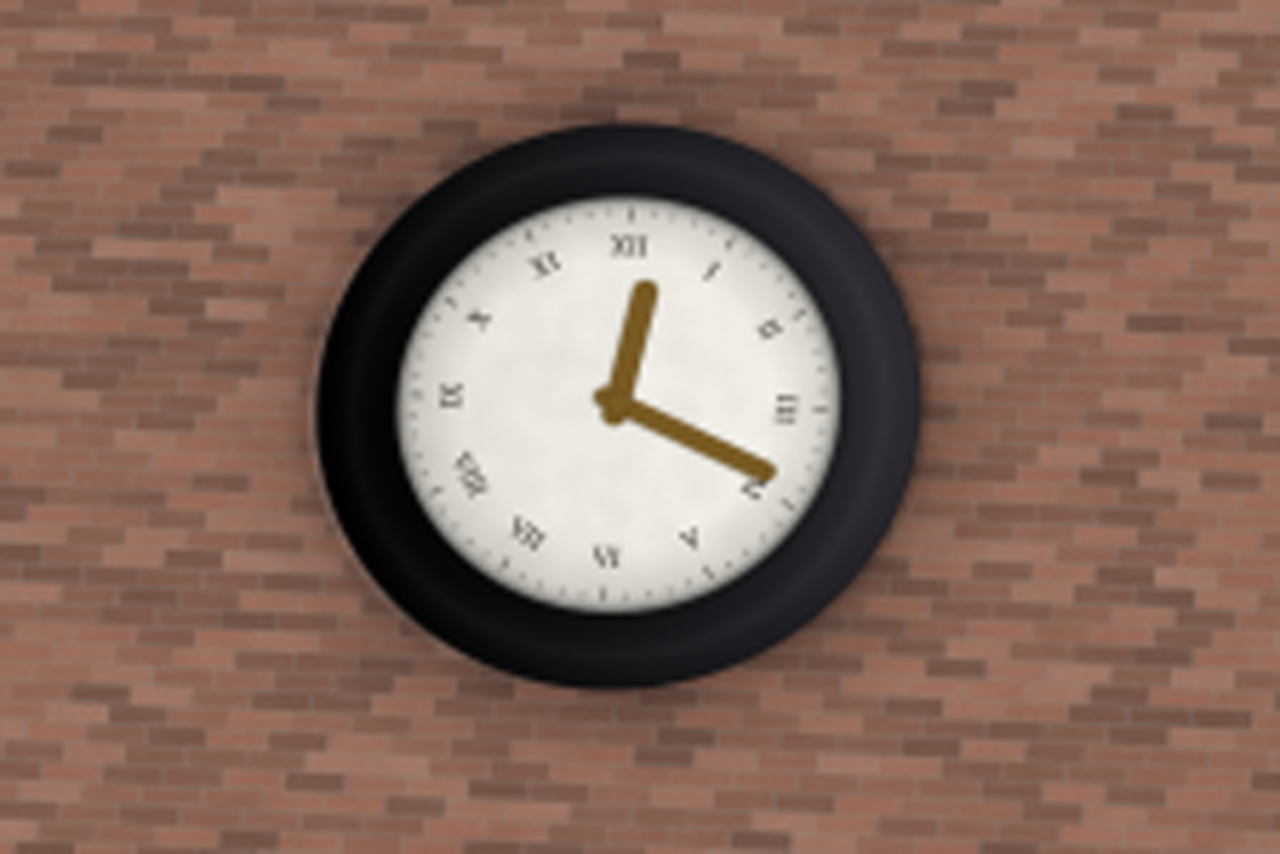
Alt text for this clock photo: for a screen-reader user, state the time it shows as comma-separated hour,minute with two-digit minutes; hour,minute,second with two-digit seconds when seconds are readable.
12,19
